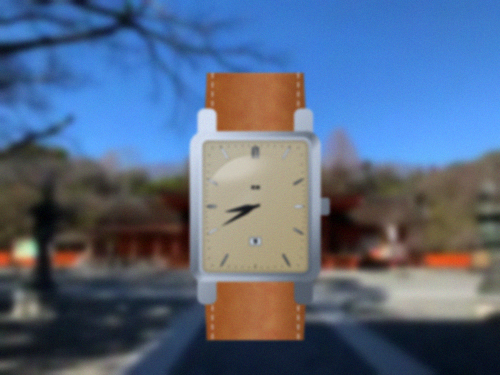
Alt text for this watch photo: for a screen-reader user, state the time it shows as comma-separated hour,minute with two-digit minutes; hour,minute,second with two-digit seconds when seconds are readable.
8,40
